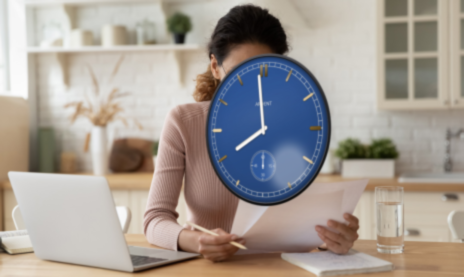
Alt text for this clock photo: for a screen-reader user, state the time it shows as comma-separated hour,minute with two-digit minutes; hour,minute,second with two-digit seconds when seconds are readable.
7,59
